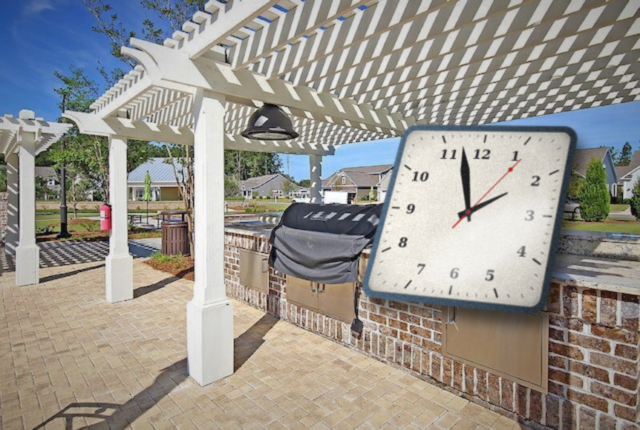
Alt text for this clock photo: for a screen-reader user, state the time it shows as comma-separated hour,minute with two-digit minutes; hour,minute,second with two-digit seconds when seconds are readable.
1,57,06
